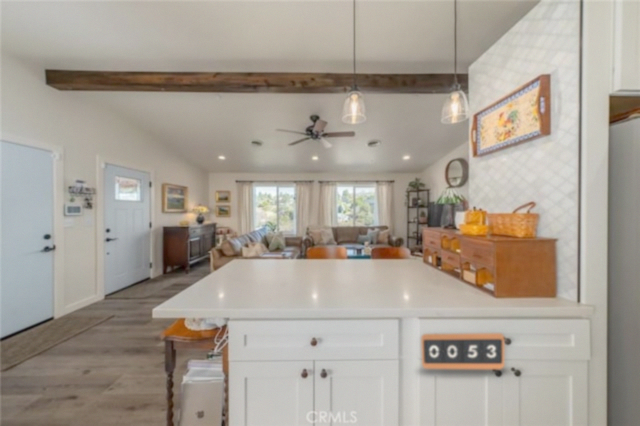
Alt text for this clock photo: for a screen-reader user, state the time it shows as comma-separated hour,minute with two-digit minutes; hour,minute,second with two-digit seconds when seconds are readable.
0,53
